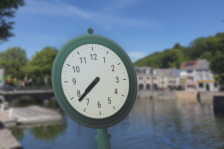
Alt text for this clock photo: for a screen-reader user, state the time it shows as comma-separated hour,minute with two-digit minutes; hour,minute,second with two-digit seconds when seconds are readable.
7,38
